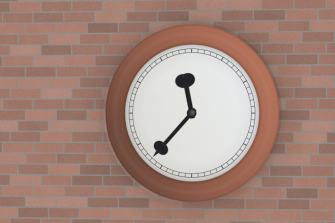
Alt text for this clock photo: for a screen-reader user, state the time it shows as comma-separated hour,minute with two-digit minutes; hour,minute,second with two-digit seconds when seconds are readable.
11,37
